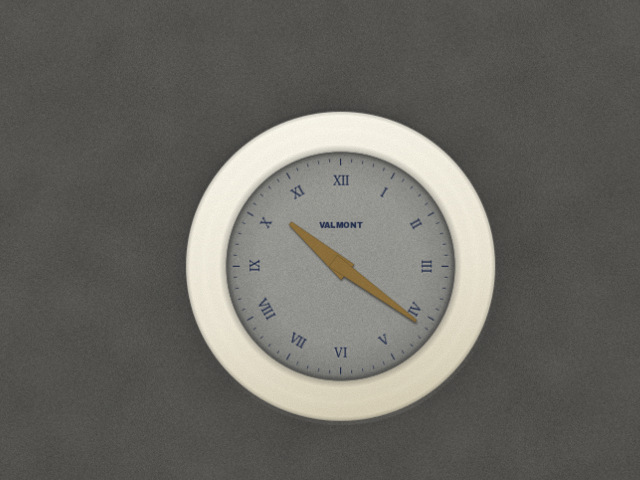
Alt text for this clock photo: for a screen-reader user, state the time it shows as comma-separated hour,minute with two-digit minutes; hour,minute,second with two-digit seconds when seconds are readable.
10,21
